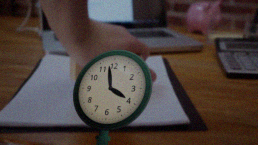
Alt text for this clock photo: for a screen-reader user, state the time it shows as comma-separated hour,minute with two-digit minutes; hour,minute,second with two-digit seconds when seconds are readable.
3,58
